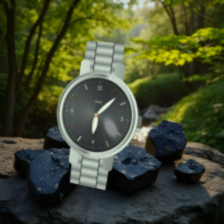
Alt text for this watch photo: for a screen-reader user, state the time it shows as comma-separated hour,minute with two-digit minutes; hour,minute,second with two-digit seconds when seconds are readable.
6,07
